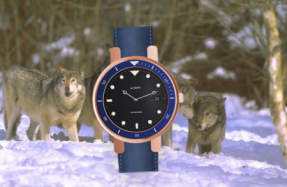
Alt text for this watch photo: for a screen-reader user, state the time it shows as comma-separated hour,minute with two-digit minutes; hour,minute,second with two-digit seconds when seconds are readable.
10,12
